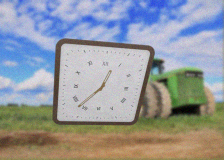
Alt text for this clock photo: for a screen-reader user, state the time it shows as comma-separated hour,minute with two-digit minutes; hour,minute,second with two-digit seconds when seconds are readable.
12,37
